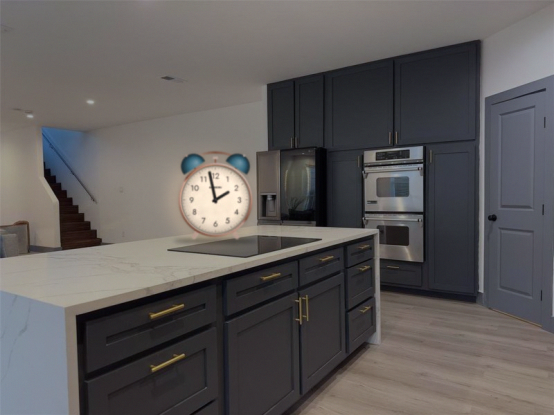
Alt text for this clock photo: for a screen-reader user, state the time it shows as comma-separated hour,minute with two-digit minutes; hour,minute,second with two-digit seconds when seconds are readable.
1,58
